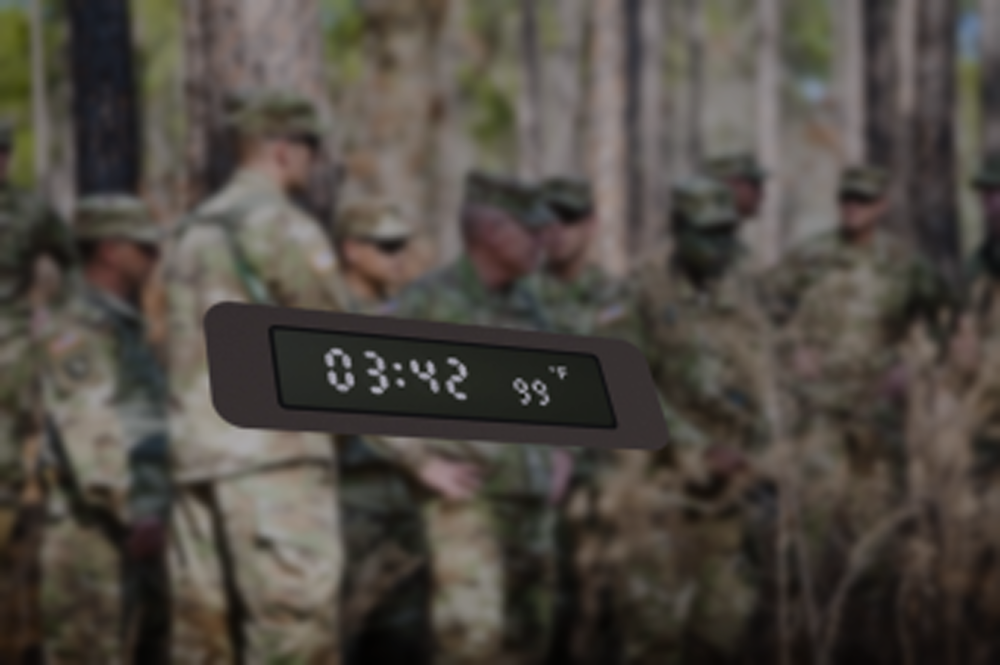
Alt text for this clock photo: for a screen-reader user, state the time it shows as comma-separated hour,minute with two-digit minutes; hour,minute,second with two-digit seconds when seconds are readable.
3,42
